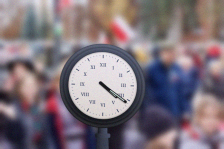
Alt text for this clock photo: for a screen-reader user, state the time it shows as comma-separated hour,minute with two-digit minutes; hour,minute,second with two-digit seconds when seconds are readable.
4,21
